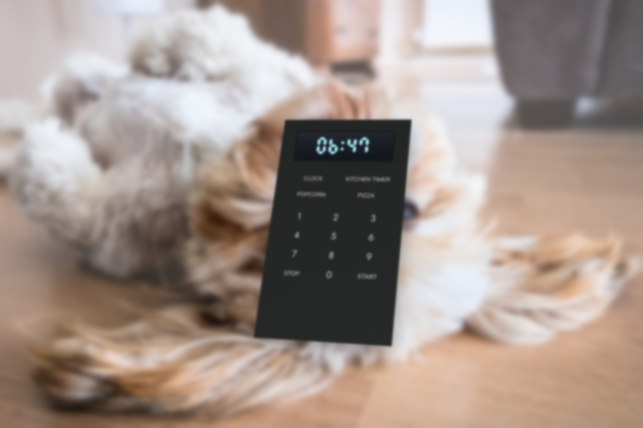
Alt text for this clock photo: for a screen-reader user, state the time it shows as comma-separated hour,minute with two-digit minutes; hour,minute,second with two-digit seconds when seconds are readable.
6,47
